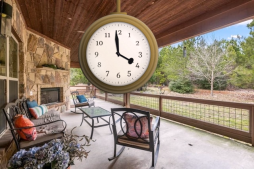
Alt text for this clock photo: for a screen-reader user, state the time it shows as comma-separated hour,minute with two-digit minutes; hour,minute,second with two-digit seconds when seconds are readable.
3,59
